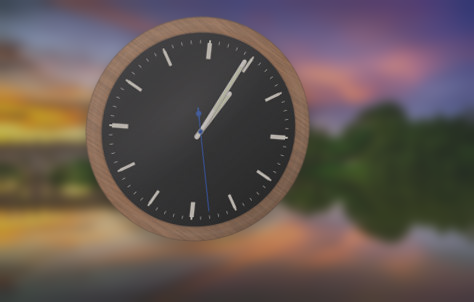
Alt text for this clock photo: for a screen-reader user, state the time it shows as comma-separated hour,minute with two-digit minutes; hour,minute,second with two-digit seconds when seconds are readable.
1,04,28
